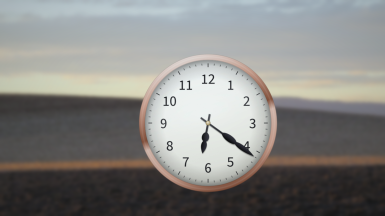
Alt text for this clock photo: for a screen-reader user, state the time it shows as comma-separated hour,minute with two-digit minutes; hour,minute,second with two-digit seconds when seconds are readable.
6,21
